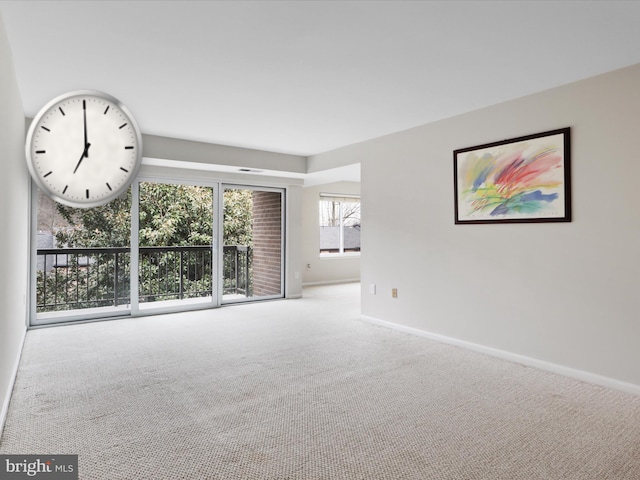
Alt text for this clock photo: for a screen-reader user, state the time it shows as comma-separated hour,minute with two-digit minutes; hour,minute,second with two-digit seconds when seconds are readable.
7,00
